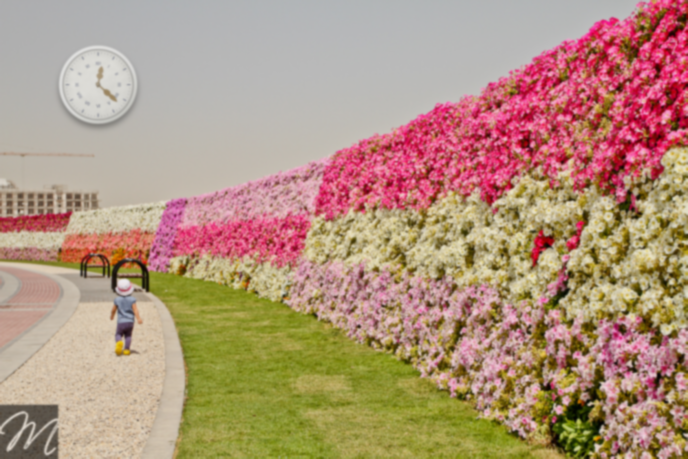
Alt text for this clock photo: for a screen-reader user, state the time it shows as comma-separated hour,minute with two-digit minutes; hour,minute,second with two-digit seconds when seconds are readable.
12,22
